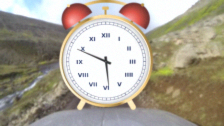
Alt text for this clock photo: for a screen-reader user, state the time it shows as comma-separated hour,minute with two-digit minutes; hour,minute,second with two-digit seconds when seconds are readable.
5,49
